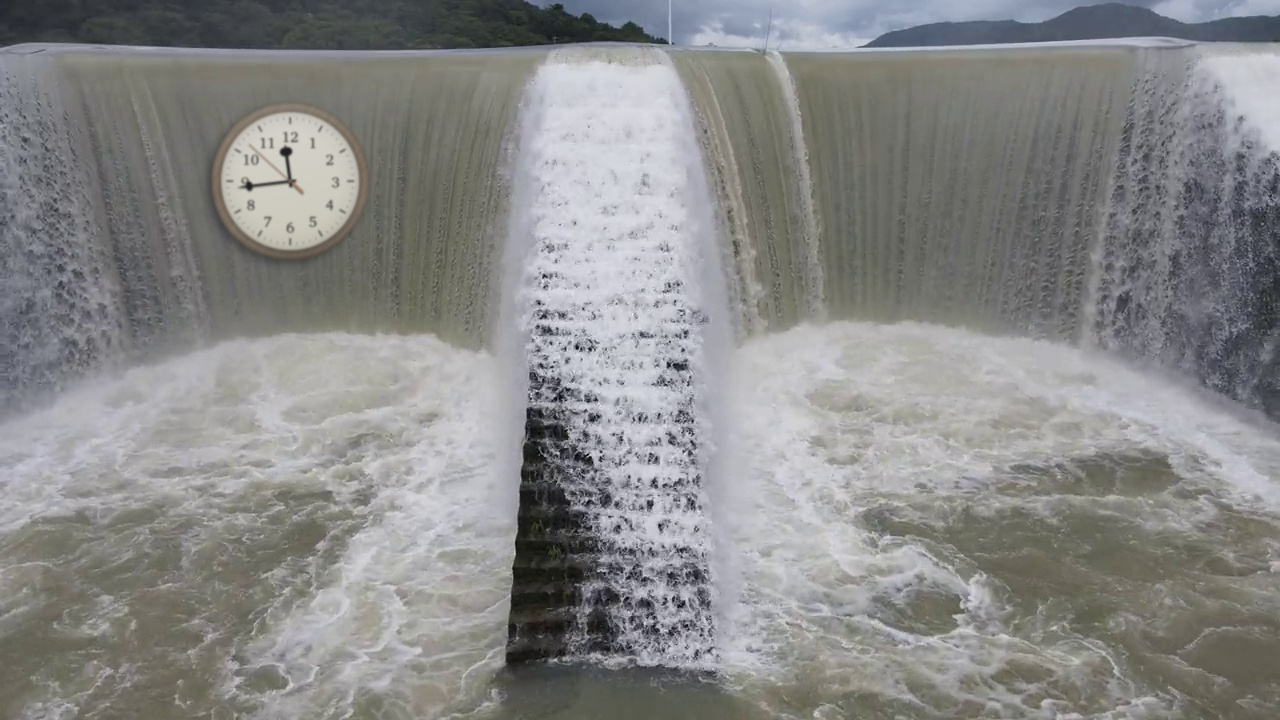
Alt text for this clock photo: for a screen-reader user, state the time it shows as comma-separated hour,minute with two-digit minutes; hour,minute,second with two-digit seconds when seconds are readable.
11,43,52
